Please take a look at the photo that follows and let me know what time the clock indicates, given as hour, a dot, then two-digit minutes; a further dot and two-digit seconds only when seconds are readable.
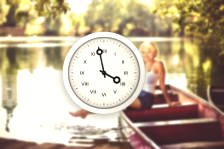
3.58
